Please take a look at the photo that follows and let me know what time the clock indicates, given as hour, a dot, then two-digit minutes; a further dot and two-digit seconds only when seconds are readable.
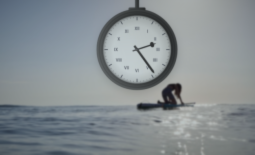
2.24
